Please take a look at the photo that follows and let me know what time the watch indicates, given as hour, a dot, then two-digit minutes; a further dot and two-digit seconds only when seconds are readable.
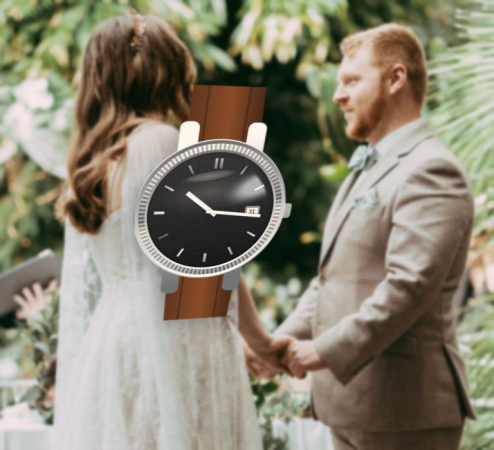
10.16
